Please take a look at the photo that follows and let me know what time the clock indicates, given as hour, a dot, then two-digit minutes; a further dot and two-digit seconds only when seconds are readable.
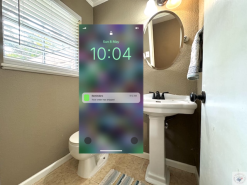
10.04
